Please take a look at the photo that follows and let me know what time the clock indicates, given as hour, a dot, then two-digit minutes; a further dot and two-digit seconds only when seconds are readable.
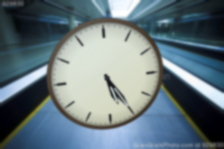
5.25
